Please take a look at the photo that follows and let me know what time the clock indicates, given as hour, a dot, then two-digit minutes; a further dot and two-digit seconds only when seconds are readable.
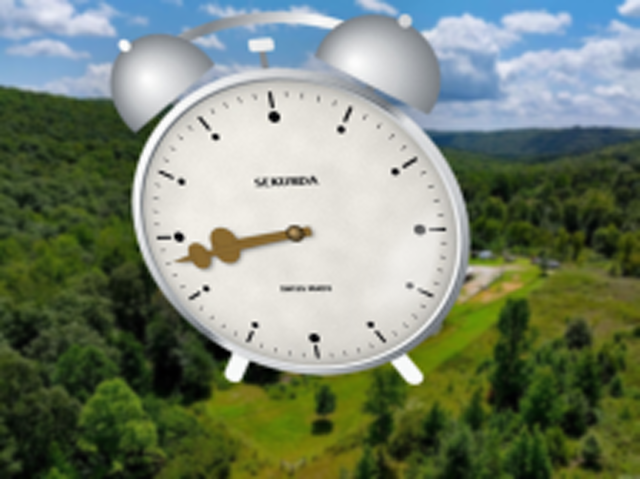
8.43
